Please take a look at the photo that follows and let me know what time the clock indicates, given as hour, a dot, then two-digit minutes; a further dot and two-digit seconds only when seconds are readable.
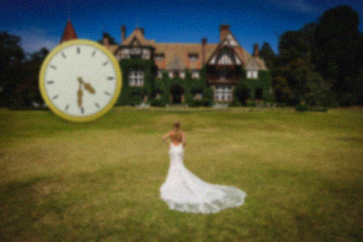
4.31
